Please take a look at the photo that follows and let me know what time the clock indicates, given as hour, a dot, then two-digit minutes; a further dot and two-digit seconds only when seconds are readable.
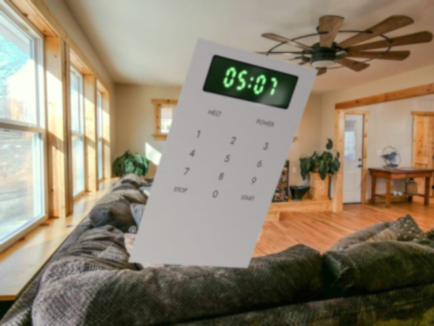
5.07
